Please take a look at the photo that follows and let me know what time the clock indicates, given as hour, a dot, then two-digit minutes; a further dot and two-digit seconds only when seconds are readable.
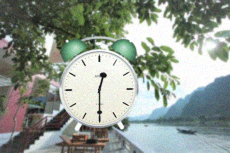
12.30
